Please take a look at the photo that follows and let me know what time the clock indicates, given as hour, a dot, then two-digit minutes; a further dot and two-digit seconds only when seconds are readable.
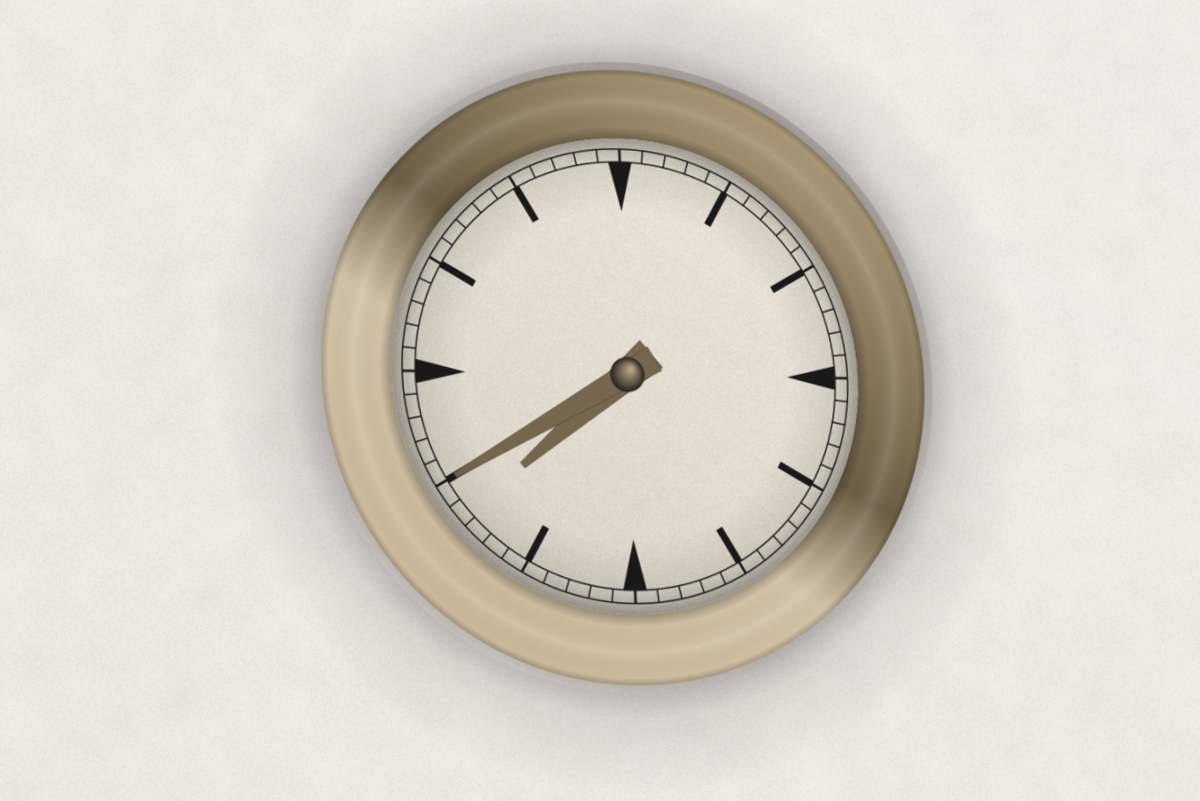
7.40
